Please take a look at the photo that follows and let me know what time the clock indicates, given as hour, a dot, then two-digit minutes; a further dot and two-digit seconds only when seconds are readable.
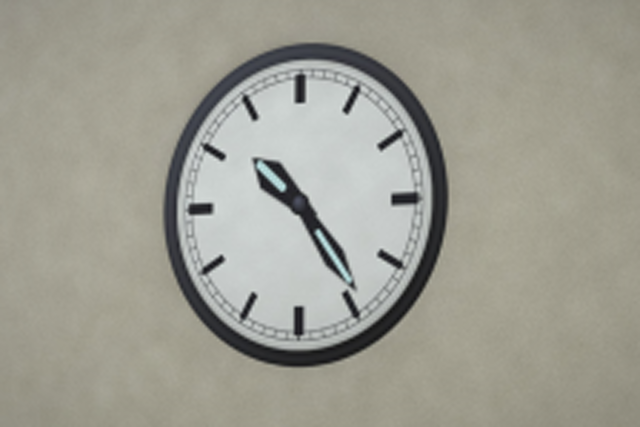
10.24
